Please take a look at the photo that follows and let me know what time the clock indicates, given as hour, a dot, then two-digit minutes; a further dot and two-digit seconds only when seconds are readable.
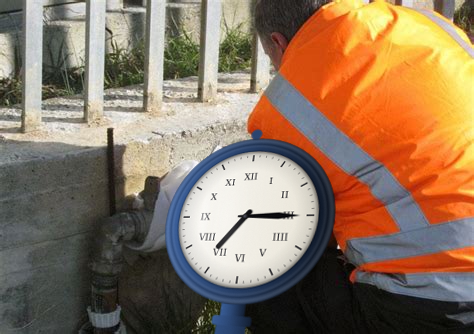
7.15
